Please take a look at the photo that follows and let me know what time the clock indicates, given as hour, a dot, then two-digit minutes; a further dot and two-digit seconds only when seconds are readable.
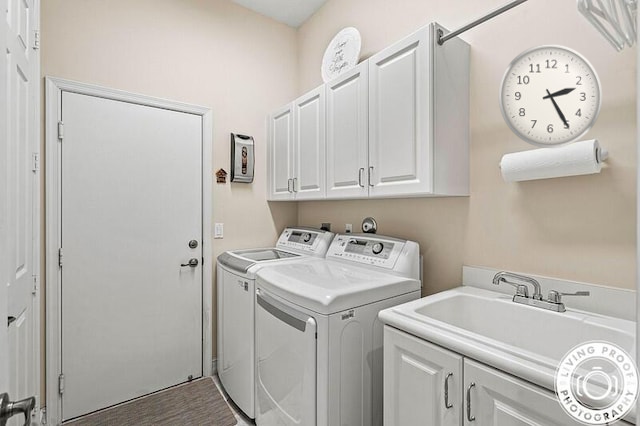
2.25
